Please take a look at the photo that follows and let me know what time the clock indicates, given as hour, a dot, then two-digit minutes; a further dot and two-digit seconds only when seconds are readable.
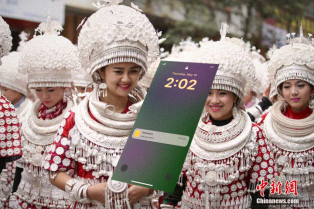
2.02
